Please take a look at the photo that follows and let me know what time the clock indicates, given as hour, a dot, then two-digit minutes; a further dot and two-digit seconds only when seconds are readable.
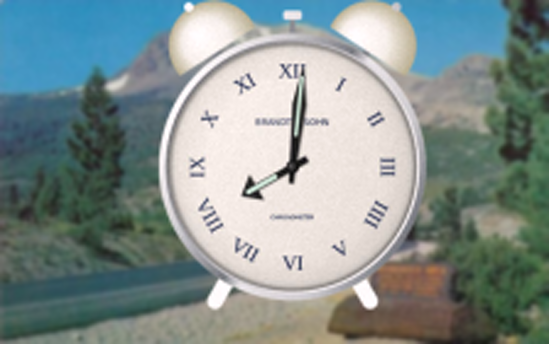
8.01
